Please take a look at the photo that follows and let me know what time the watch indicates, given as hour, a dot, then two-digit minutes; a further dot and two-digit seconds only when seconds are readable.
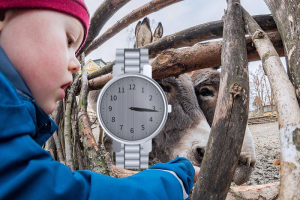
3.16
